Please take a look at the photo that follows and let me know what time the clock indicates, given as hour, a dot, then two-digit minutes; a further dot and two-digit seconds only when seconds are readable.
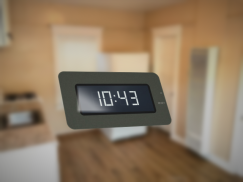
10.43
